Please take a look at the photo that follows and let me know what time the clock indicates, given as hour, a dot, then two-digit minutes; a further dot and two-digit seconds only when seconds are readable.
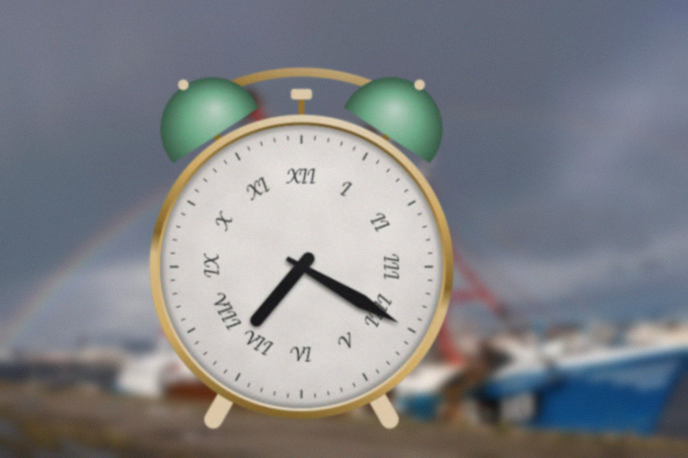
7.20
